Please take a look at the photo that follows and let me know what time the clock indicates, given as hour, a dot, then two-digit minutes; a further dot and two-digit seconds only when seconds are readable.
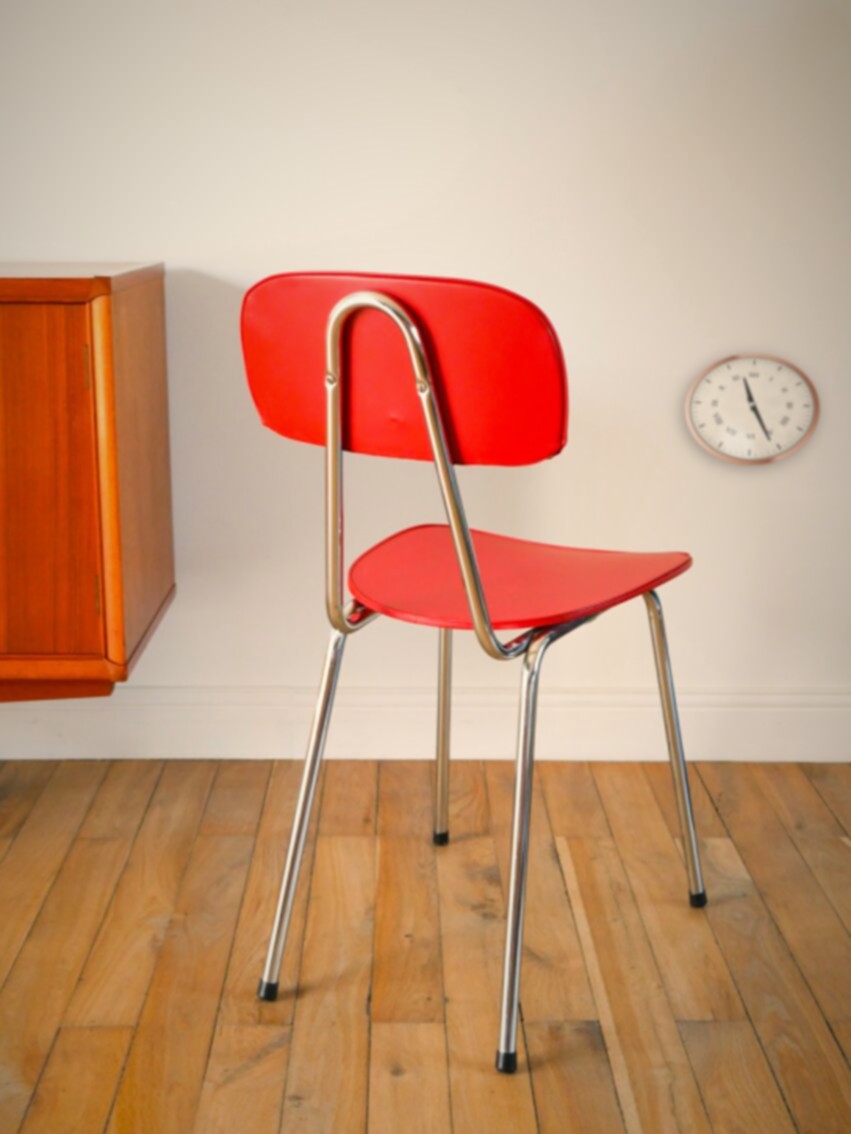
11.26
